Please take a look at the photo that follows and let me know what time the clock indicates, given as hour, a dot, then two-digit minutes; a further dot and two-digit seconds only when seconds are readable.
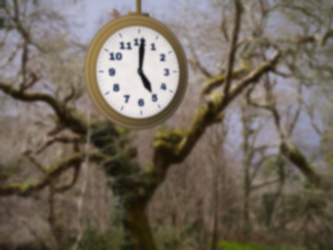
5.01
